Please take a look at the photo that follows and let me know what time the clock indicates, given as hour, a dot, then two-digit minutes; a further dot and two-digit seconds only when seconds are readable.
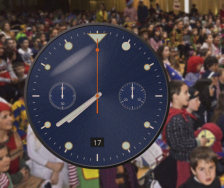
7.39
